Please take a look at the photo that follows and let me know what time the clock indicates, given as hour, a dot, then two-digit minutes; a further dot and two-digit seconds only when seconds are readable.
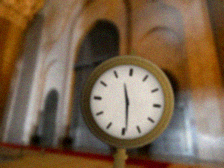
11.29
